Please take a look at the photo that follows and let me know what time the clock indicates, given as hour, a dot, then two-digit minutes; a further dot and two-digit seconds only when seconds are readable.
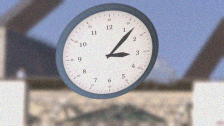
3.07
